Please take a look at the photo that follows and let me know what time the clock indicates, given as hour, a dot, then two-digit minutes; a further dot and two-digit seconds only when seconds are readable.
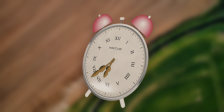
6.38
